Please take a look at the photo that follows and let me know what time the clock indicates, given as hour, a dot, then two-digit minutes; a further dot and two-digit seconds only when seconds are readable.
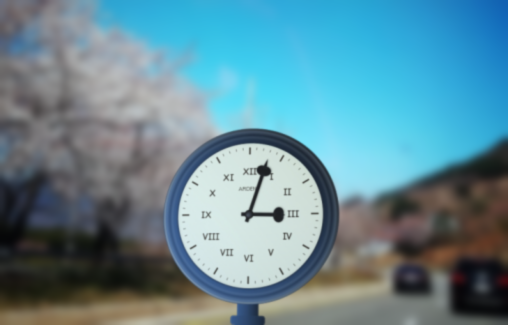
3.03
